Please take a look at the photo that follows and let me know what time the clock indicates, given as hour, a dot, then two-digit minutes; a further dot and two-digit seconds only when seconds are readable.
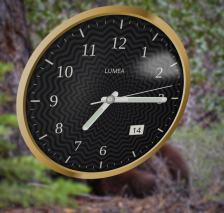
7.15.13
